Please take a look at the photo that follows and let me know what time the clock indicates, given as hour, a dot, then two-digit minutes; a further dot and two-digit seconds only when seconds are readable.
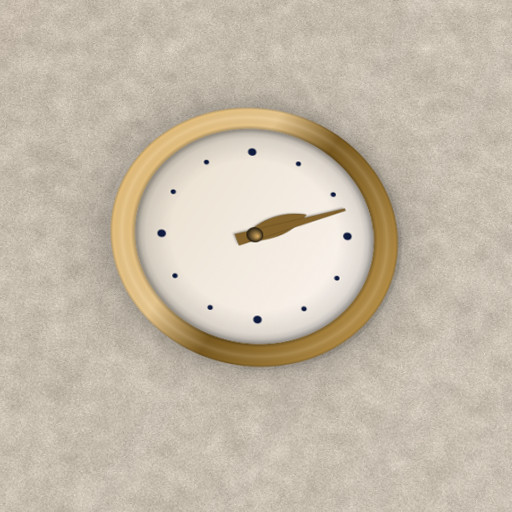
2.12
